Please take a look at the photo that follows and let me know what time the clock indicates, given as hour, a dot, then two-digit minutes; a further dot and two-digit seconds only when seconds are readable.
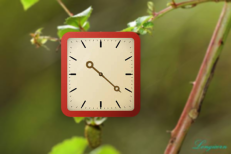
10.22
